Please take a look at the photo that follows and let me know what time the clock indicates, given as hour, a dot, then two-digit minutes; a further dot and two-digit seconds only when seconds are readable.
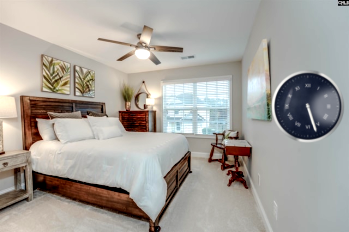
5.27
